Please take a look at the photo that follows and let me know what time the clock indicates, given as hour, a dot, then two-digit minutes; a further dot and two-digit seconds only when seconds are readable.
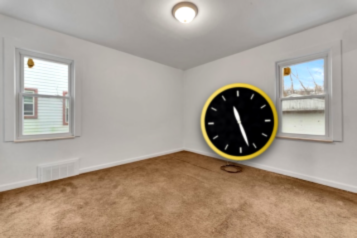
11.27
